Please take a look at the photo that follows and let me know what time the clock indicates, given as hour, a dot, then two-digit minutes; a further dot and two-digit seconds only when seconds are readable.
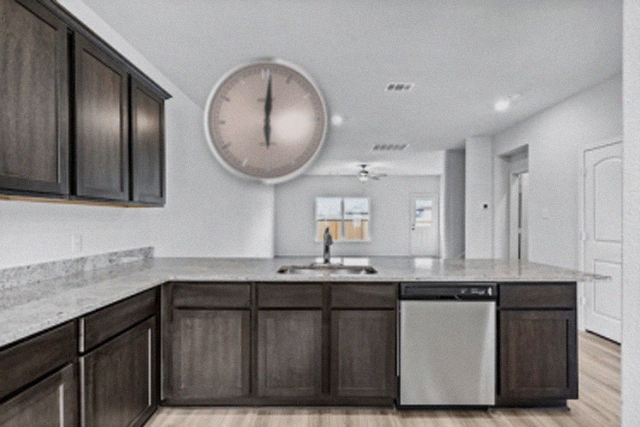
6.01
